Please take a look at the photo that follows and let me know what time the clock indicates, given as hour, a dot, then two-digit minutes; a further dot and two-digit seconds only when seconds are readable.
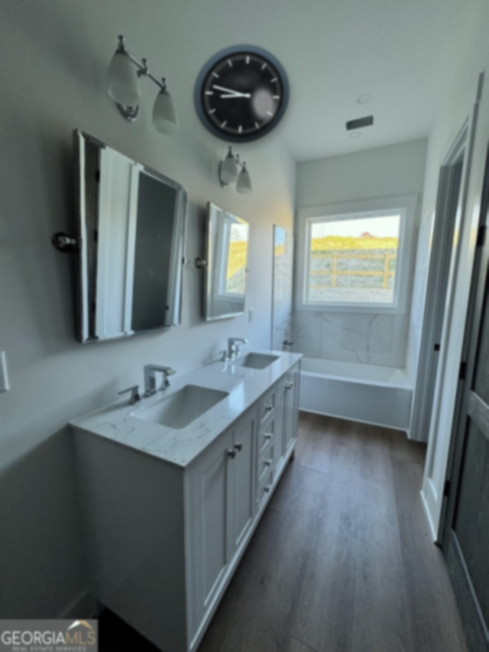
8.47
